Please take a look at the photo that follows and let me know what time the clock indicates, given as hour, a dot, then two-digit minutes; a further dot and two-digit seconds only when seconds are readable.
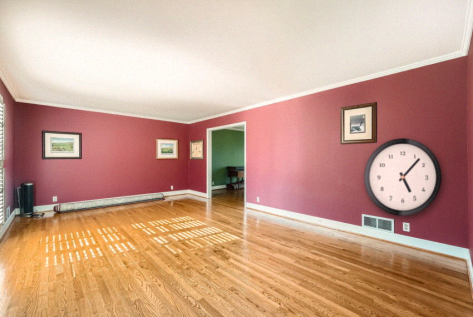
5.07
